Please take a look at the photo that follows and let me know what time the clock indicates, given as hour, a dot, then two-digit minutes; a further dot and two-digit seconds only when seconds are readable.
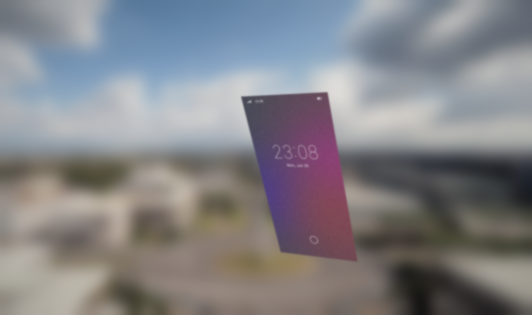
23.08
